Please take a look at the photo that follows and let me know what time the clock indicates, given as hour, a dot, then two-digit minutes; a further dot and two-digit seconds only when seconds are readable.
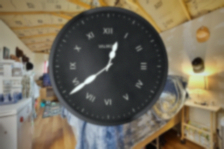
12.39
